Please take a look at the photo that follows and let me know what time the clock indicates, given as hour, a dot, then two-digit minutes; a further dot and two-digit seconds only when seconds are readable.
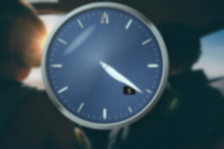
4.21
